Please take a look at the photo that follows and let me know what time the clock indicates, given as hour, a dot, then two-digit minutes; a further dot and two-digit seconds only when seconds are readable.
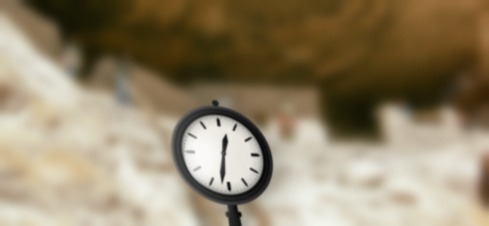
12.32
